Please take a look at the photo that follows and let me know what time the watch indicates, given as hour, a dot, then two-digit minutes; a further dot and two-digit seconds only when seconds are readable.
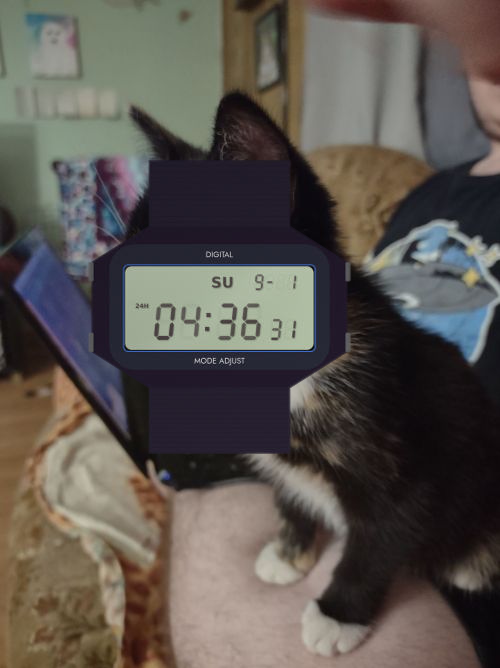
4.36.31
